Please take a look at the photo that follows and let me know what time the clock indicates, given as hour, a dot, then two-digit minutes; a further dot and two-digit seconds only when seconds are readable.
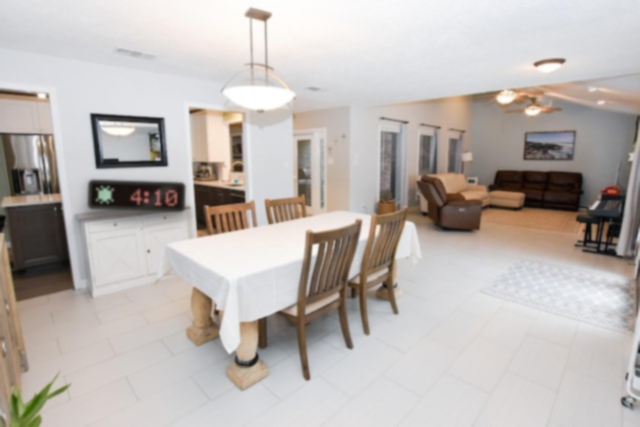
4.10
